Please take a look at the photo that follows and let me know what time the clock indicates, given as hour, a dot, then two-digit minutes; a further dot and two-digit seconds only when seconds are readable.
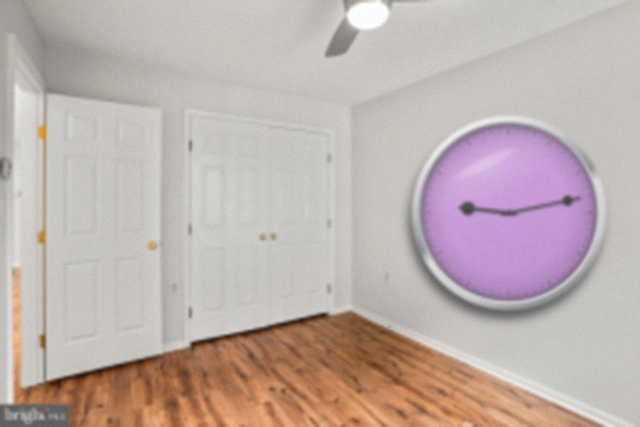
9.13
